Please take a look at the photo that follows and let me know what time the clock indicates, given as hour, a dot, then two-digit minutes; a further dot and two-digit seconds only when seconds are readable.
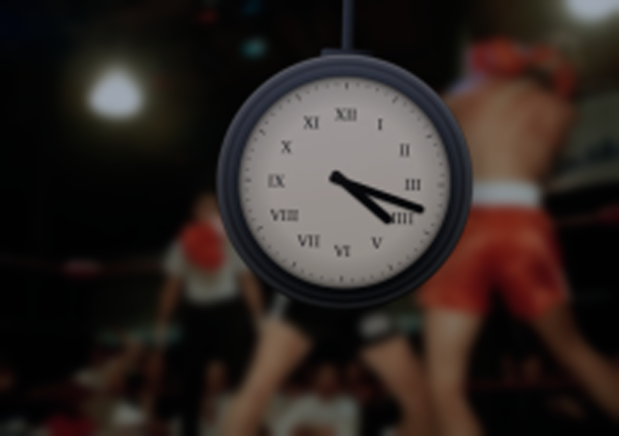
4.18
